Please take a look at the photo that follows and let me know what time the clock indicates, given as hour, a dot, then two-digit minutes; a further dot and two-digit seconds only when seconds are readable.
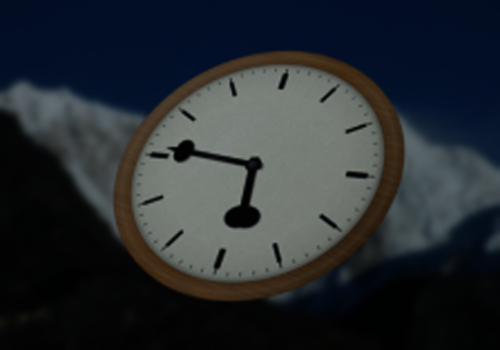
5.46
